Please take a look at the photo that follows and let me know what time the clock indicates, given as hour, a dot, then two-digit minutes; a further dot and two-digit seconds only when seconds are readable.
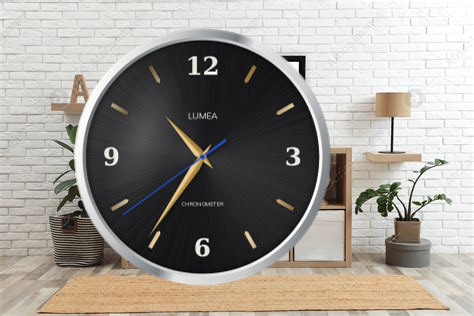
10.35.39
